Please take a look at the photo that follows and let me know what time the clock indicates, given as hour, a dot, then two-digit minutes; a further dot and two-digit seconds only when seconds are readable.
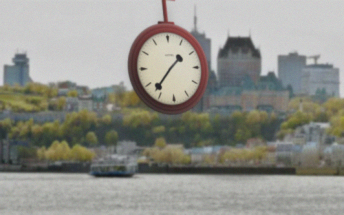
1.37
